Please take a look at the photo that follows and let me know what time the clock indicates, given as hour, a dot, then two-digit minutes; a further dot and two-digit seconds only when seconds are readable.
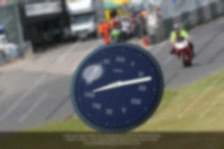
8.12
